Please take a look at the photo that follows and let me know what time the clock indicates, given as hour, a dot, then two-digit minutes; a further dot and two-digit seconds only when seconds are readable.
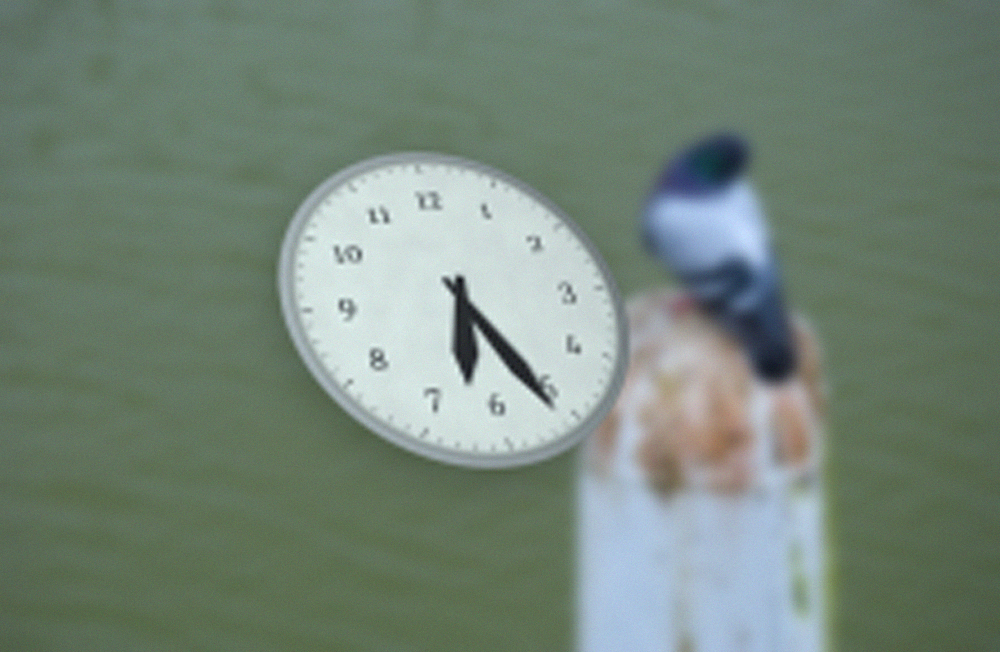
6.26
